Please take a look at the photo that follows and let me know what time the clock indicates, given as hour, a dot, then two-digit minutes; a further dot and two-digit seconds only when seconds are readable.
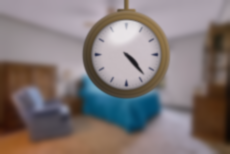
4.23
